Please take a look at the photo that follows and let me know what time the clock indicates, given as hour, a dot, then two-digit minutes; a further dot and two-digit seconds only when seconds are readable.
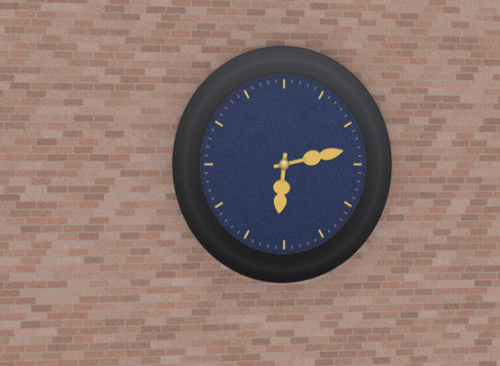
6.13
